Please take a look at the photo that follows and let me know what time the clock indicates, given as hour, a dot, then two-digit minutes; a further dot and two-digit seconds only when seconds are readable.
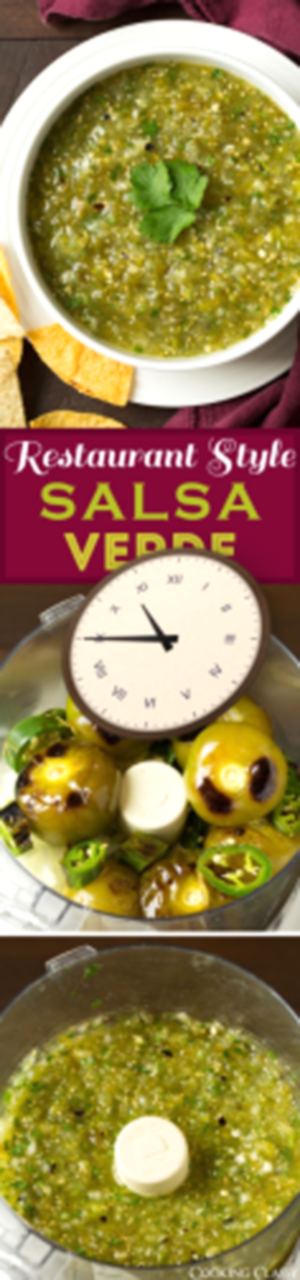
10.45
